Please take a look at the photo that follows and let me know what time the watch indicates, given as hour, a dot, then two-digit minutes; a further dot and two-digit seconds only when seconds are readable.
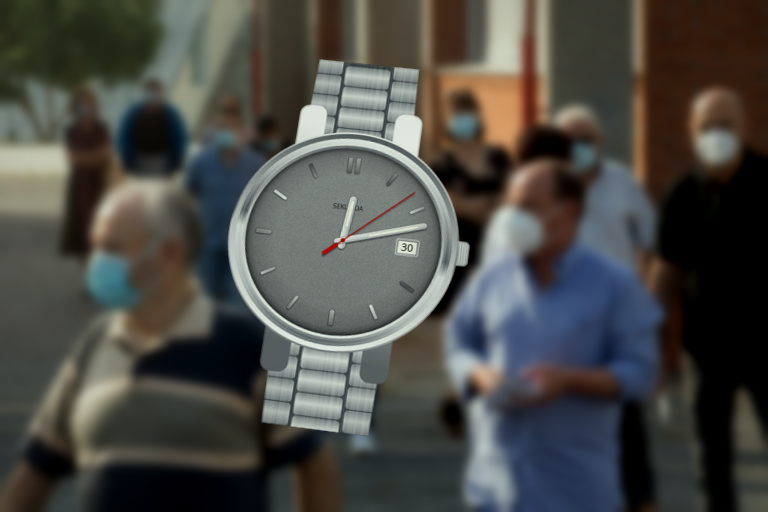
12.12.08
